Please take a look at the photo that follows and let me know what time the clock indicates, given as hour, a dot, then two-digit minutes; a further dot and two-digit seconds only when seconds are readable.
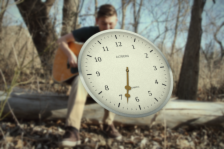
6.33
